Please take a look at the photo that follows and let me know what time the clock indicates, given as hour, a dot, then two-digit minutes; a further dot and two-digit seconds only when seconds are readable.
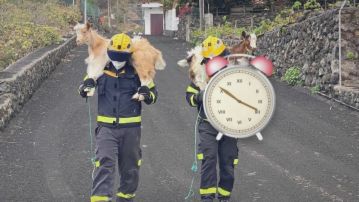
3.51
